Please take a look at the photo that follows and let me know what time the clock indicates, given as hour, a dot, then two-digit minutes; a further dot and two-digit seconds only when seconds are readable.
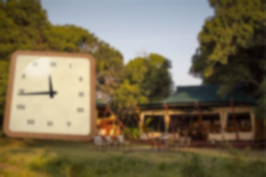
11.44
